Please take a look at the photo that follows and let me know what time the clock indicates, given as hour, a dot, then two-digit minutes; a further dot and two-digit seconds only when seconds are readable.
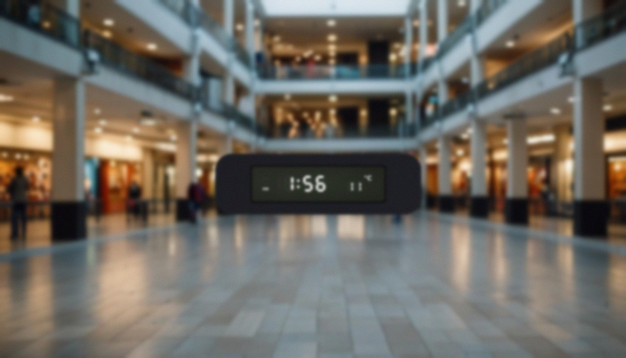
1.56
